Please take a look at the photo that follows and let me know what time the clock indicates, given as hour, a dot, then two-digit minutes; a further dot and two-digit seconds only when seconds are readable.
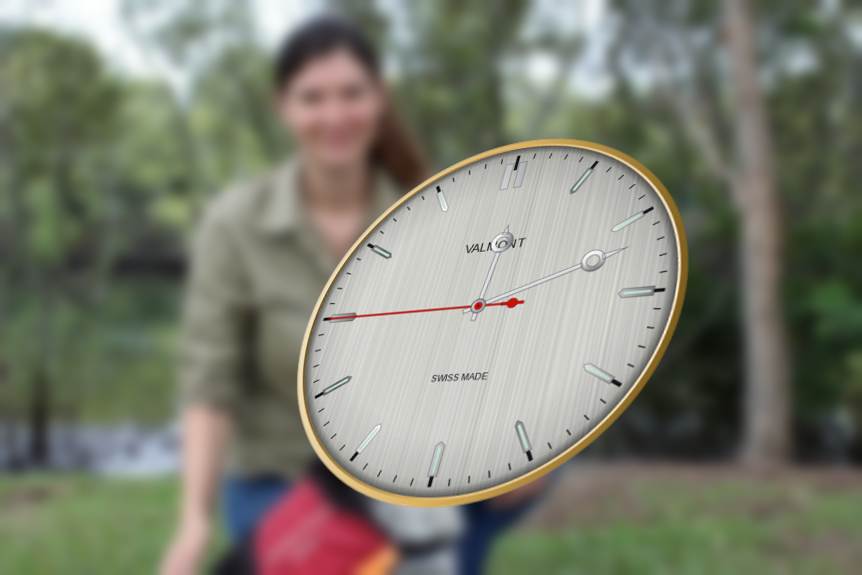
12.11.45
